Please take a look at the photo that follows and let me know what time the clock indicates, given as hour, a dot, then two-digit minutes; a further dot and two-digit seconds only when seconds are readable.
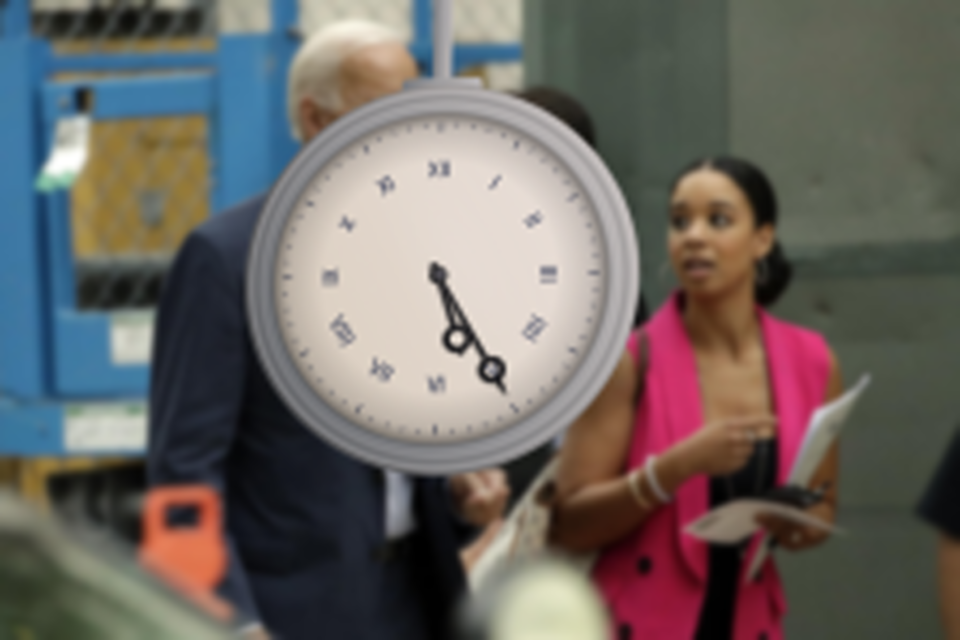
5.25
